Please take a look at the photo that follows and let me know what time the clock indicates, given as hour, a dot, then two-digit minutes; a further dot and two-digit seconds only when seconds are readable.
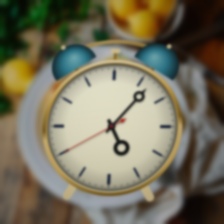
5.06.40
